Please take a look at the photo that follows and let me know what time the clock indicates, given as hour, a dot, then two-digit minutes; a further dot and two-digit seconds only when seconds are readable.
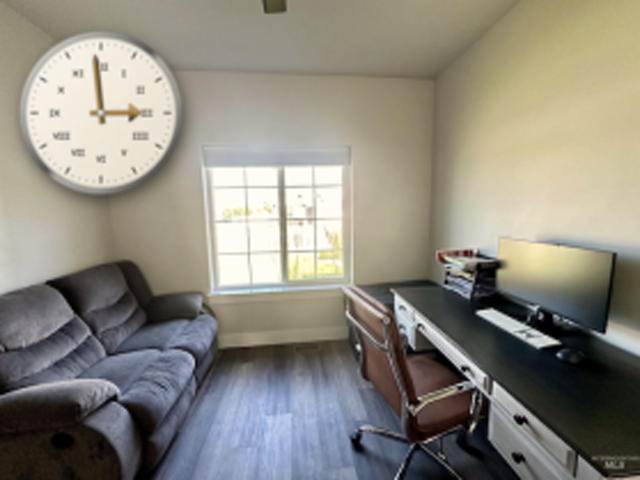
2.59
